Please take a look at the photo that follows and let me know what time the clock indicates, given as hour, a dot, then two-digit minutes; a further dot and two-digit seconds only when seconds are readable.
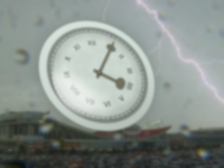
4.06
